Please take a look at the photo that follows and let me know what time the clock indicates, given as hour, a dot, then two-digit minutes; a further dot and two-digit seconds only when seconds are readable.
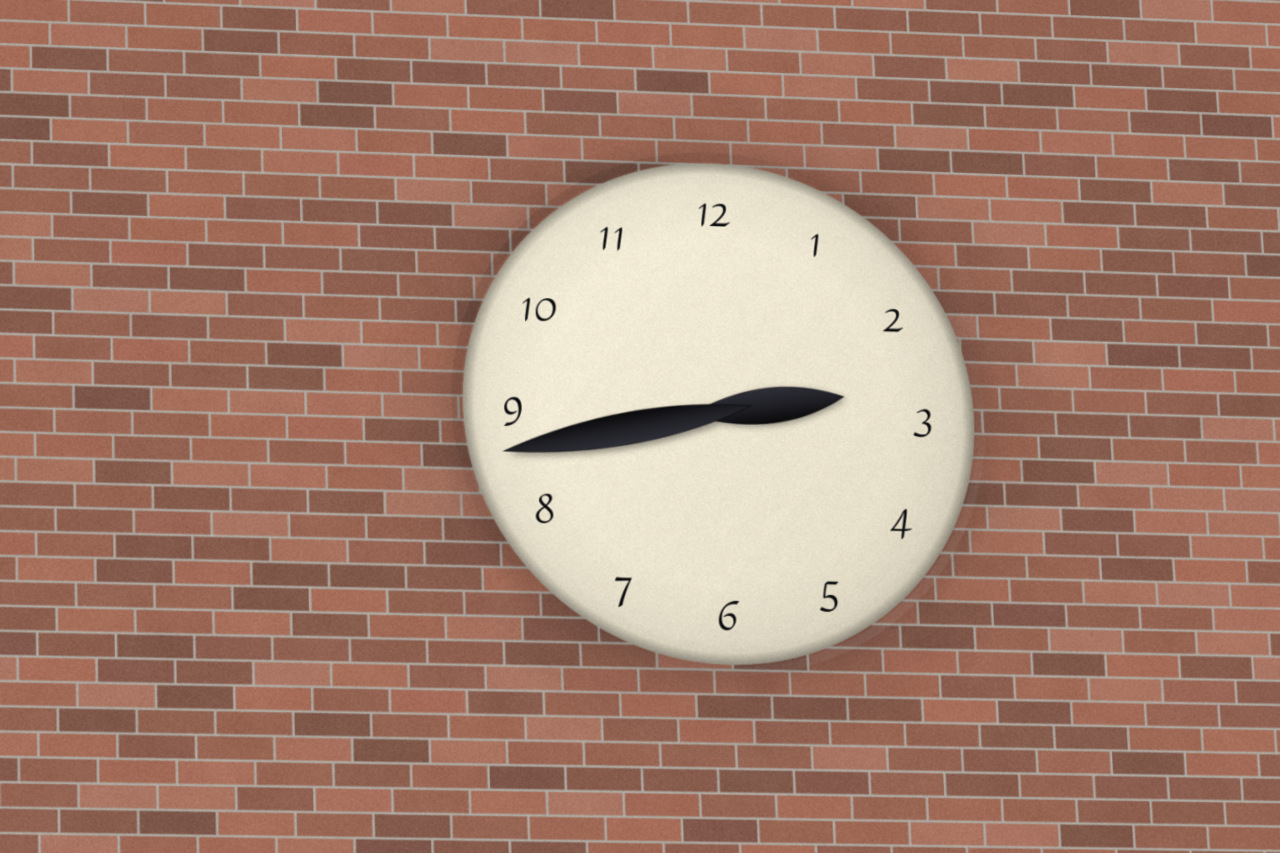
2.43
